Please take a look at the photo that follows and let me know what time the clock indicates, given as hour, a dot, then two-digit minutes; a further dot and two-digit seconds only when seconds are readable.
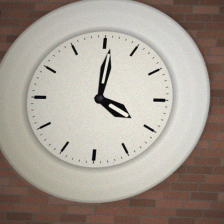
4.01
